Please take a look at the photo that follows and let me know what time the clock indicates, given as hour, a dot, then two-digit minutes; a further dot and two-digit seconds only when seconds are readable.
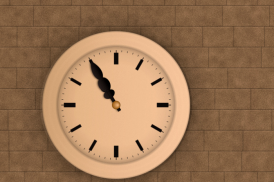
10.55
